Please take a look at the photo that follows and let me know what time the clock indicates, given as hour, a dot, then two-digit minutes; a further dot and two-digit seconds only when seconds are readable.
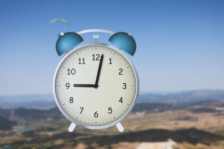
9.02
